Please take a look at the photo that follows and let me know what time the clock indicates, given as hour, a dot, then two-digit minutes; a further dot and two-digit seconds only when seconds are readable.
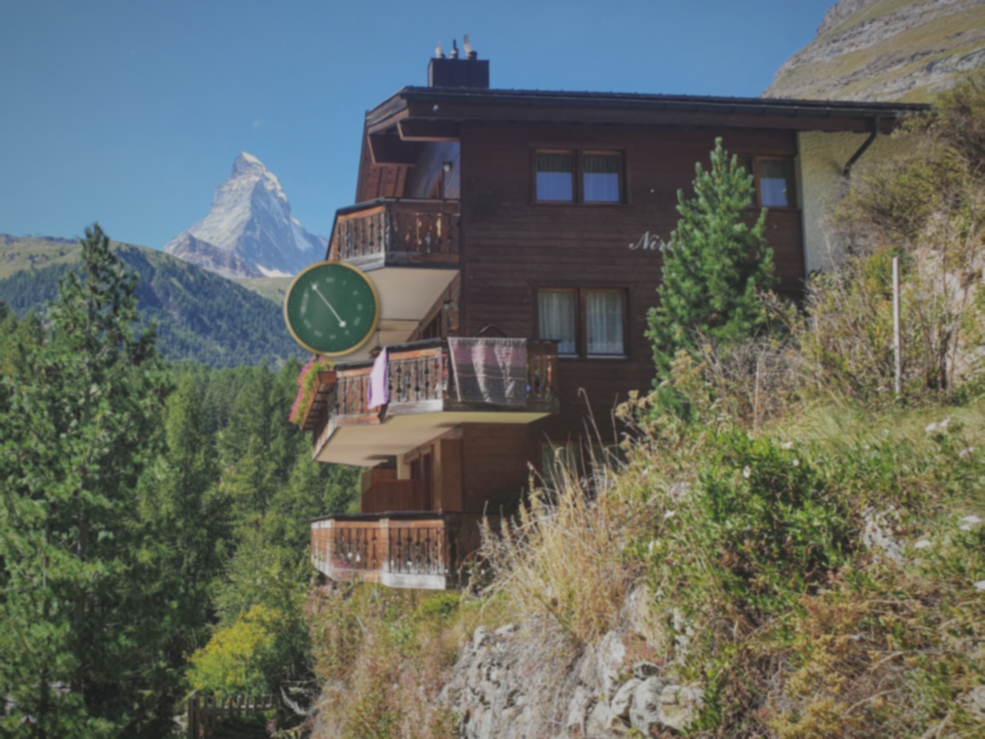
4.54
